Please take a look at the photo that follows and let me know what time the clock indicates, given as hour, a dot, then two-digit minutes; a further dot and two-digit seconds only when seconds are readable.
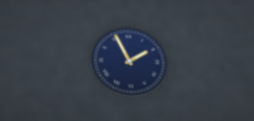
1.56
